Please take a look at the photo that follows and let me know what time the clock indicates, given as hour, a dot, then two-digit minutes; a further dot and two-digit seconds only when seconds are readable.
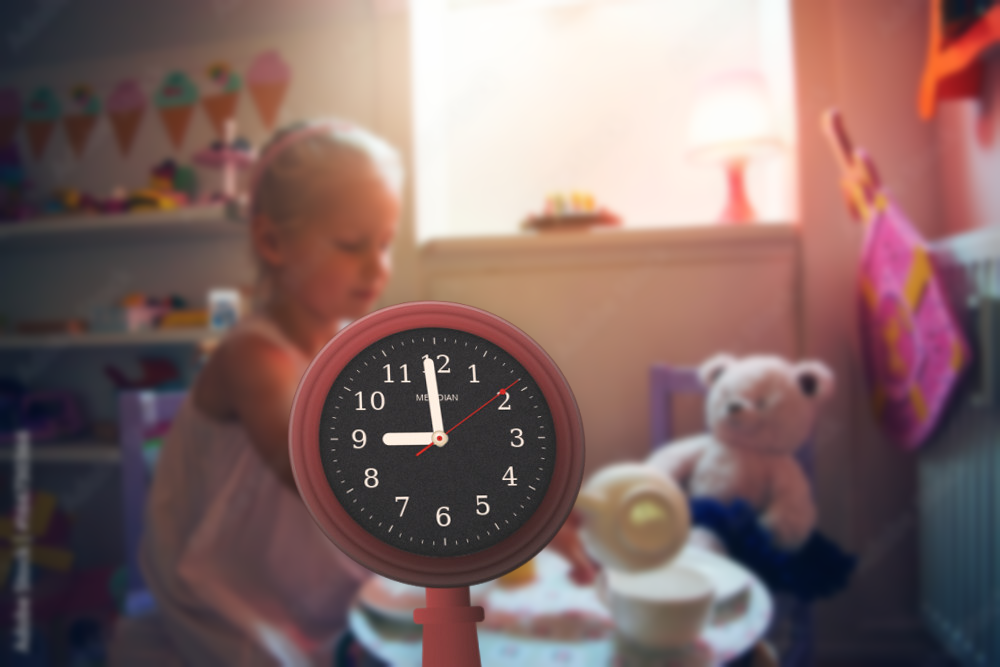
8.59.09
